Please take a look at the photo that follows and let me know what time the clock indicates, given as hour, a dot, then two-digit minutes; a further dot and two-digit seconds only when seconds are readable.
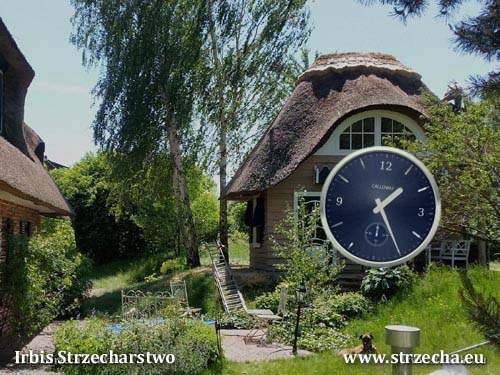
1.25
